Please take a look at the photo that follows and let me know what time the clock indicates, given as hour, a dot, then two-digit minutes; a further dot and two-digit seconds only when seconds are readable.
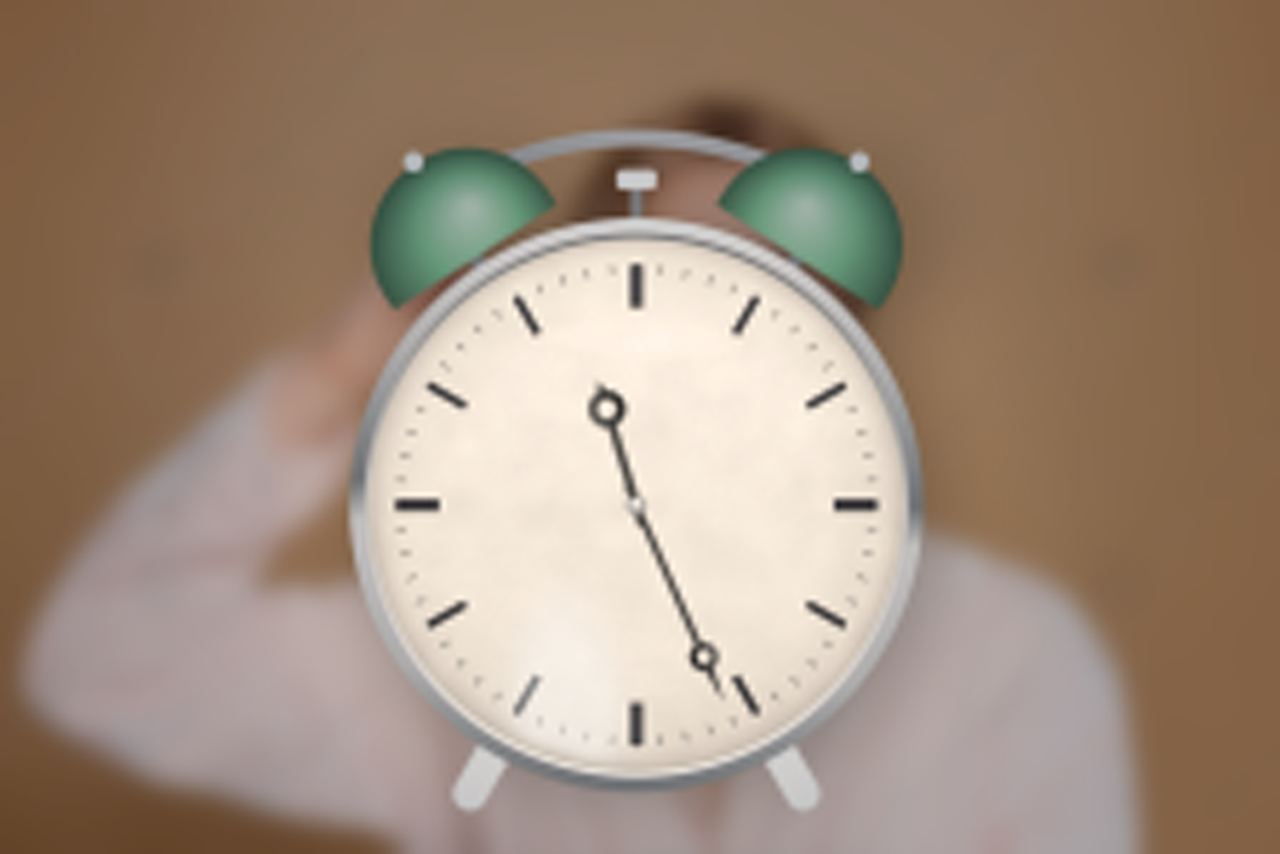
11.26
